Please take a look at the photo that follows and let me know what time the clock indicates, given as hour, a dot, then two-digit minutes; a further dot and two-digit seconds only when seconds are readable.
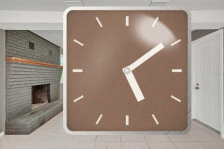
5.09
